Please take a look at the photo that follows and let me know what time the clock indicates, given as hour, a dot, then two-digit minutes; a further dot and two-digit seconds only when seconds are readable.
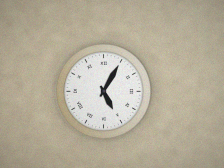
5.05
